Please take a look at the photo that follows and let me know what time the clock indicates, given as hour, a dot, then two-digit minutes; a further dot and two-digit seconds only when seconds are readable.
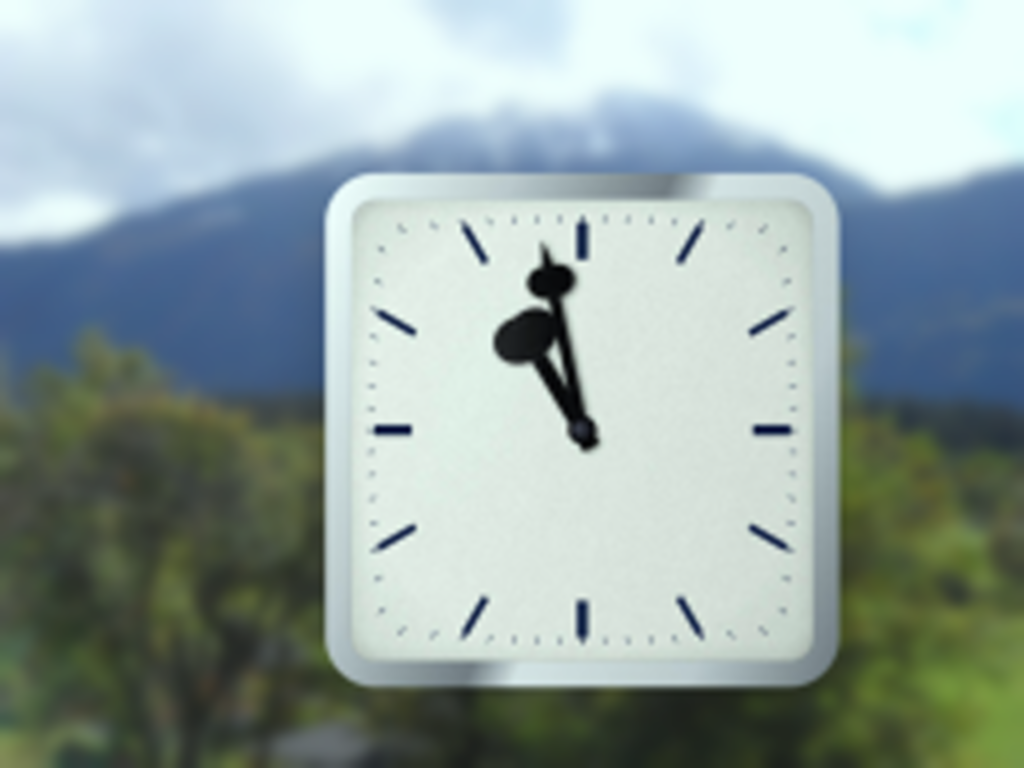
10.58
